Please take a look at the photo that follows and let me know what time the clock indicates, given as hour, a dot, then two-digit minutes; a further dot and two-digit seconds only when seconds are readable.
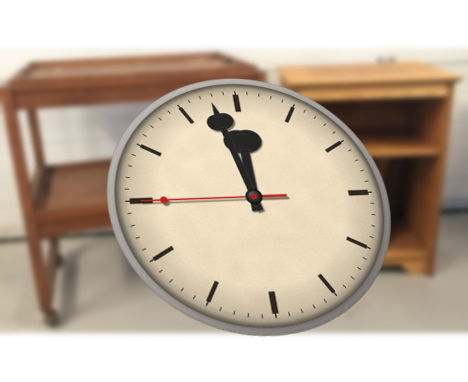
11.57.45
